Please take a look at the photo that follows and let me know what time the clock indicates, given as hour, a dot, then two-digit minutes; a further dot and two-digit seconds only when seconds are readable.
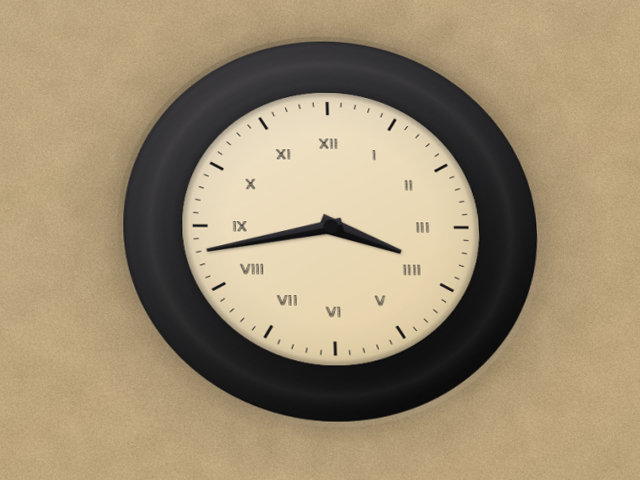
3.43
